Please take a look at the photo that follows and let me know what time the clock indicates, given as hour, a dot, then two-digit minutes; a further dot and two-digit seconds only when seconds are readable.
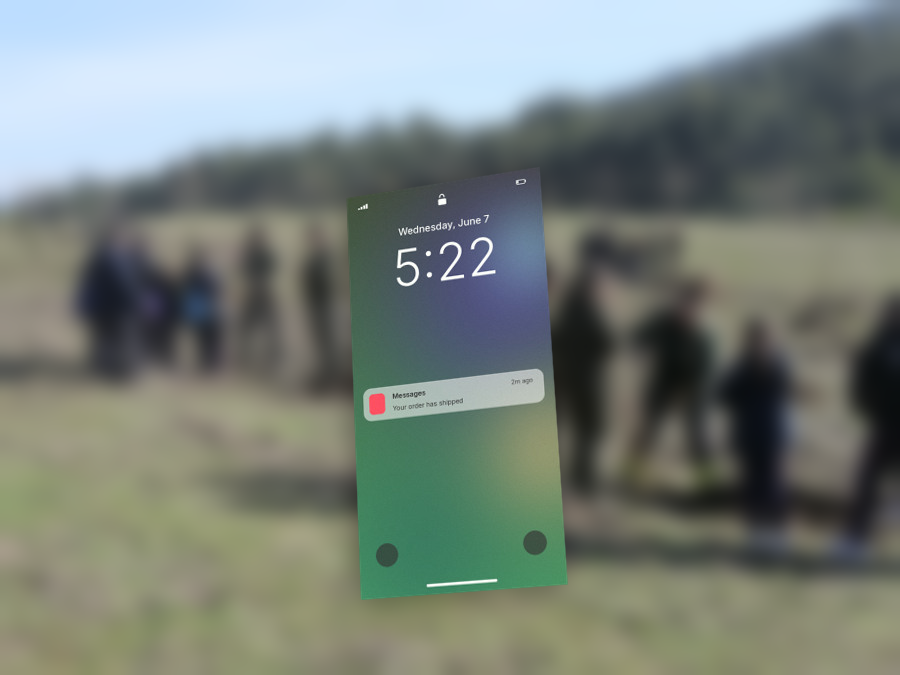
5.22
